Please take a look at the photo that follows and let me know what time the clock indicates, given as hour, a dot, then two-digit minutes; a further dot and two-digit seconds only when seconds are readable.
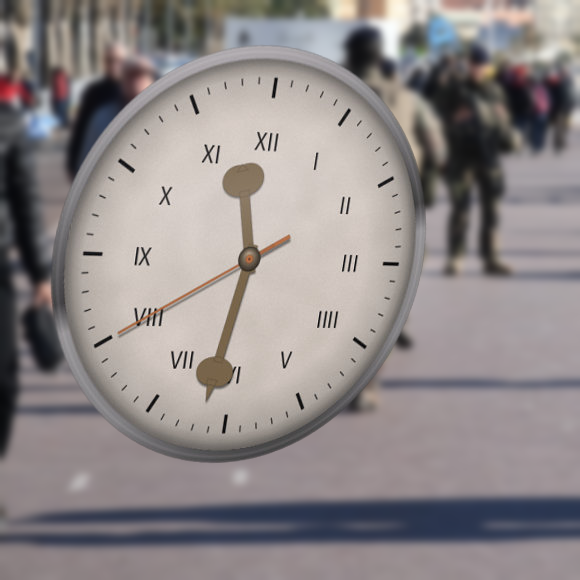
11.31.40
